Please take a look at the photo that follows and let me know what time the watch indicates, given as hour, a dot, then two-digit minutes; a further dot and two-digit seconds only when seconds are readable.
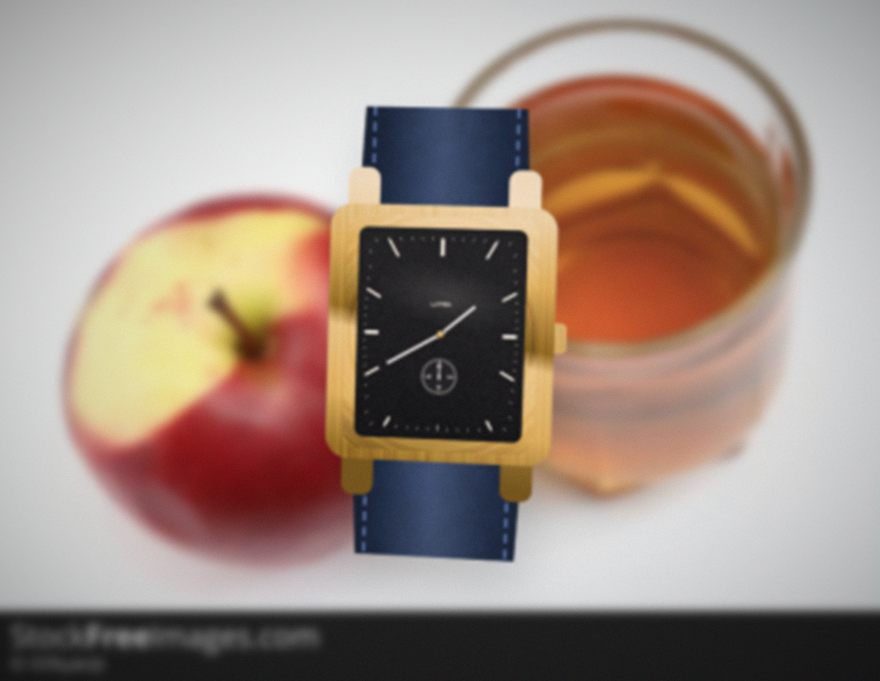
1.40
